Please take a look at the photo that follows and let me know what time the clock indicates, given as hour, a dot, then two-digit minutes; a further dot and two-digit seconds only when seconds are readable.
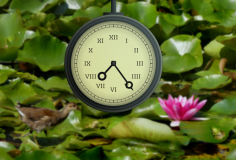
7.24
